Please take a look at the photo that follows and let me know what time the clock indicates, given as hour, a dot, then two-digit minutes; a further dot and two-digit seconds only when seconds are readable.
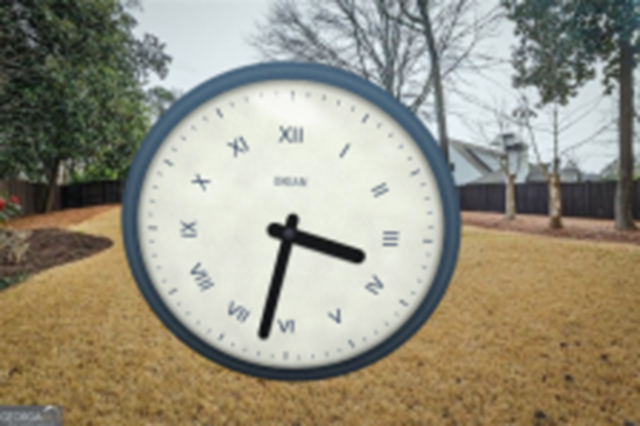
3.32
